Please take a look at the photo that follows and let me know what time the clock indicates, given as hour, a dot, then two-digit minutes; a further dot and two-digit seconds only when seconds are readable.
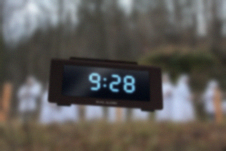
9.28
